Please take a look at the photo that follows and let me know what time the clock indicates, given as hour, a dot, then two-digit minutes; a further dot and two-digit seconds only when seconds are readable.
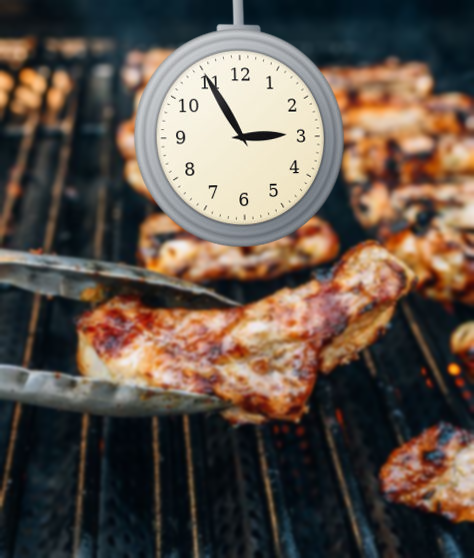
2.55
